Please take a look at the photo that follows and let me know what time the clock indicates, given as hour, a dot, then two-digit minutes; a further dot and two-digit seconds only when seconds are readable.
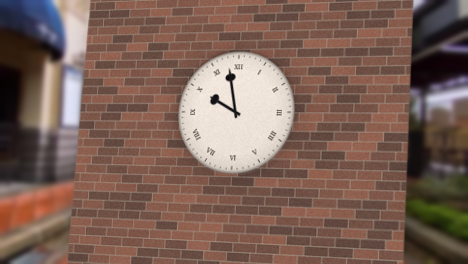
9.58
